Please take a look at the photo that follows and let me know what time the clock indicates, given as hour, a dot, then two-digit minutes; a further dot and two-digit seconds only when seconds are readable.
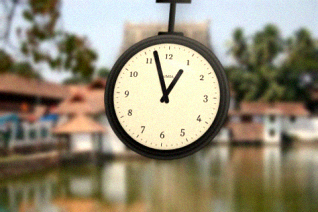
12.57
